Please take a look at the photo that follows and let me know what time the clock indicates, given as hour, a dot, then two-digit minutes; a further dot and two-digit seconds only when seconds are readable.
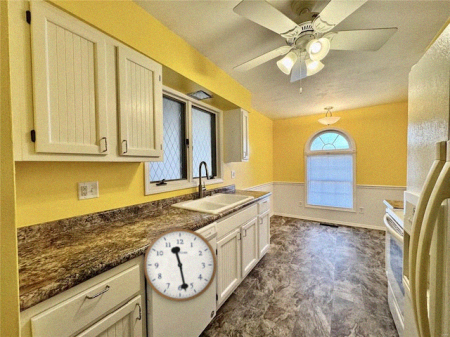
11.28
